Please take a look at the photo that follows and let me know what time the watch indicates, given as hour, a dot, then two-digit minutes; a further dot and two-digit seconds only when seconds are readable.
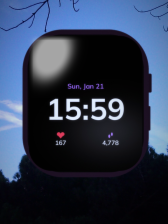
15.59
